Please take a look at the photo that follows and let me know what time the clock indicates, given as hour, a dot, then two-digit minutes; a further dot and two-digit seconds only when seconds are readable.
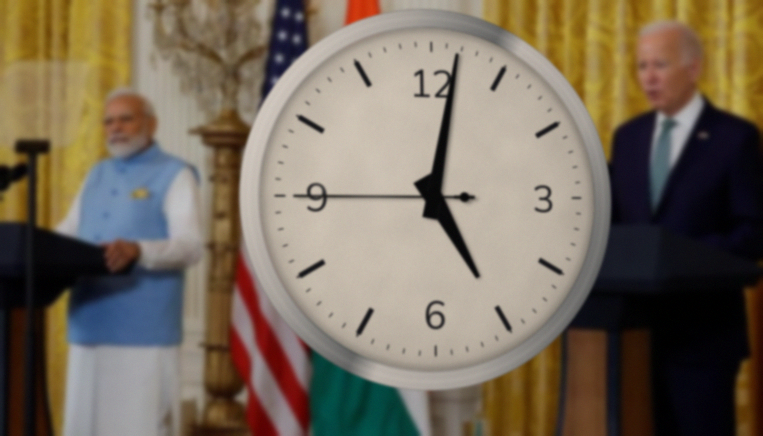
5.01.45
